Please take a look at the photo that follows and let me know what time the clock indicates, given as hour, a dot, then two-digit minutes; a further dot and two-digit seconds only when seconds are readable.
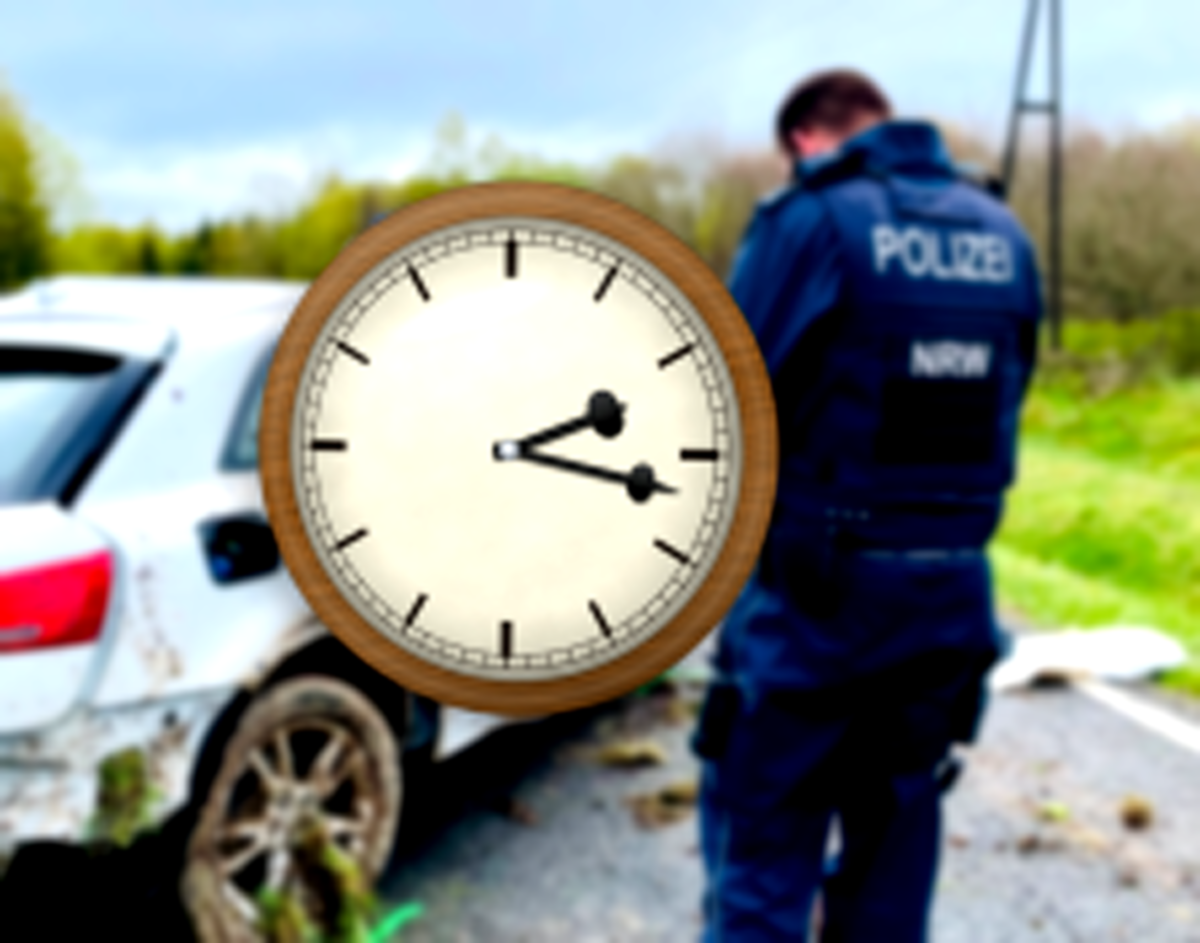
2.17
